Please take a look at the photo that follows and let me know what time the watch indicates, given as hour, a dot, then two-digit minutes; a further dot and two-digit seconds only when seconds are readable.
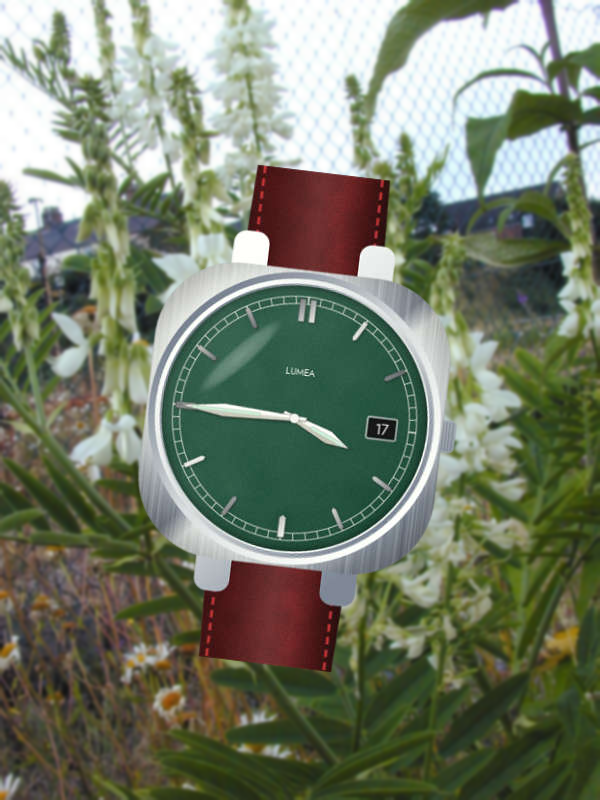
3.45
